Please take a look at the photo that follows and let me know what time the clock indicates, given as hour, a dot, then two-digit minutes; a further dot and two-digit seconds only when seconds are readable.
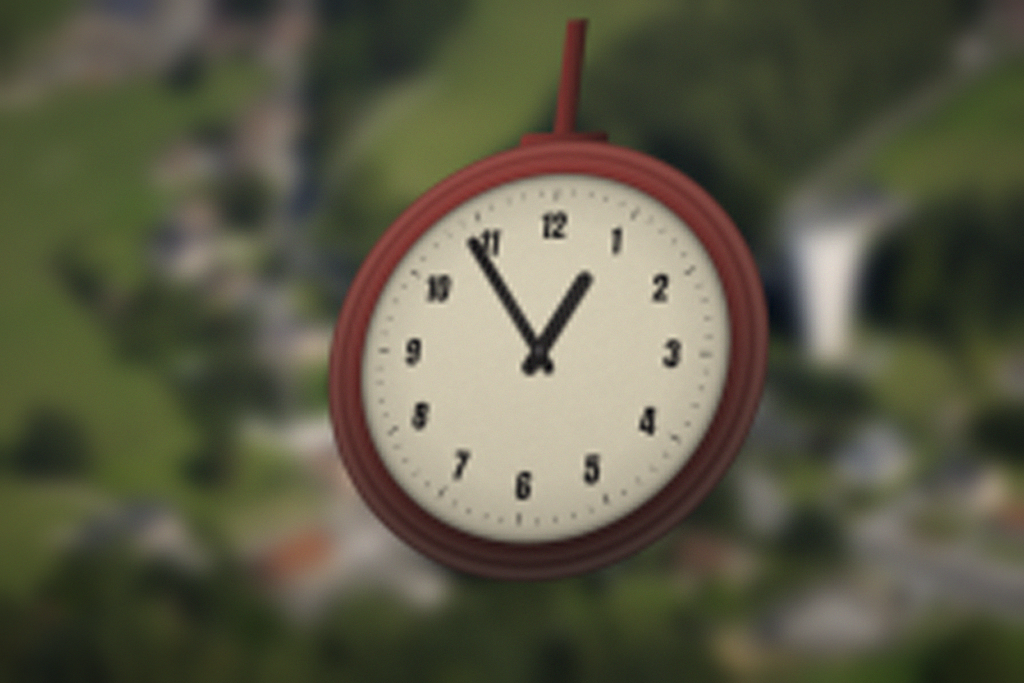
12.54
